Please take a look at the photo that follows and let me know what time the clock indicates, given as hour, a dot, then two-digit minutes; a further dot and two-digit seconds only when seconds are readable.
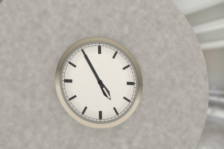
4.55
